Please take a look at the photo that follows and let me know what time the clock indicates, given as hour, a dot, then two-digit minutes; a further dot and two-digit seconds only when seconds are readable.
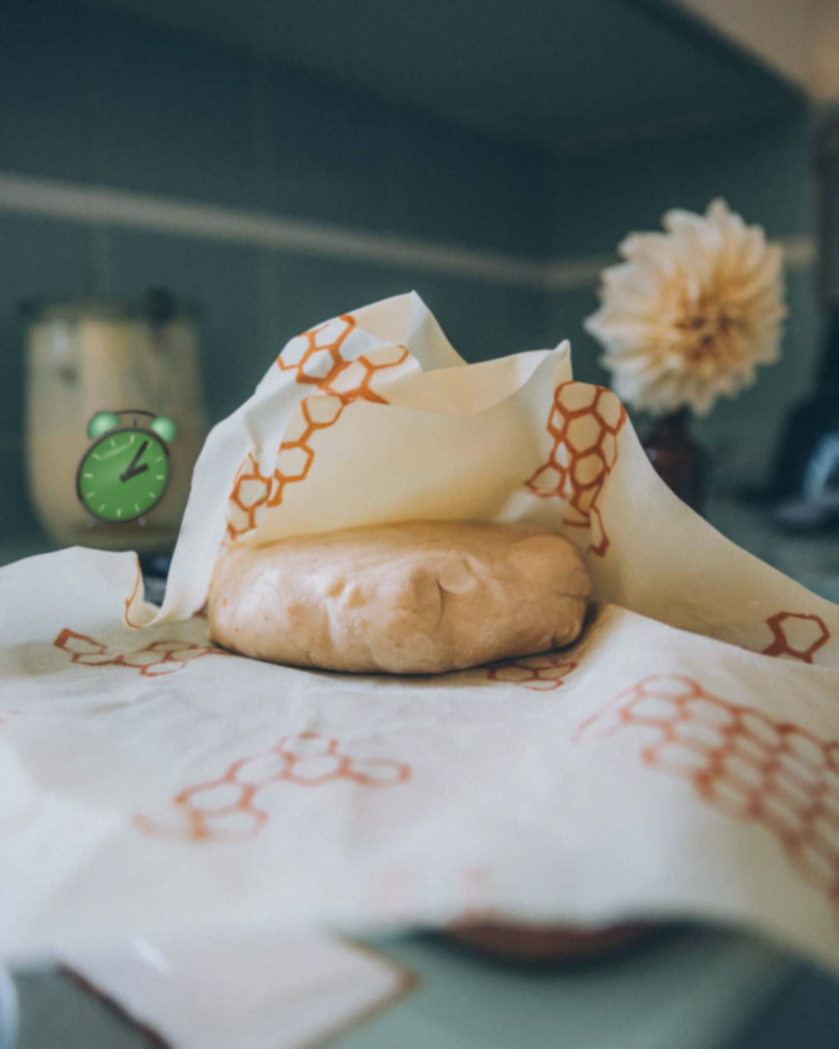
2.04
